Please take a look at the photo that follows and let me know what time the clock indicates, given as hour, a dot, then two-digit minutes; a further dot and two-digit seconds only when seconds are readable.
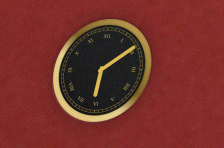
6.09
